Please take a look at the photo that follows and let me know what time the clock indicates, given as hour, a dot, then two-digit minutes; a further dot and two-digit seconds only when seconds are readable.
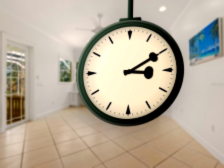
3.10
